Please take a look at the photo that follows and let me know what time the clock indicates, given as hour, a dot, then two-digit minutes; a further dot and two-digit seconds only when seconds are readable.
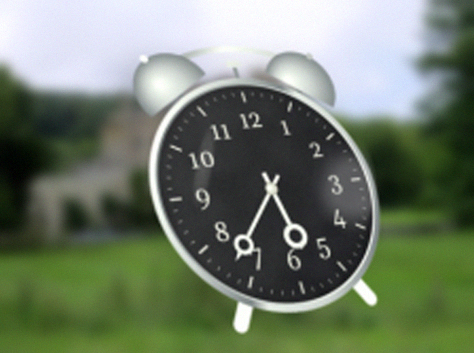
5.37
